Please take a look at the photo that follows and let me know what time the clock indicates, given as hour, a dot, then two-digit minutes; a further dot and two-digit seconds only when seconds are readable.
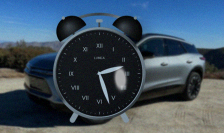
2.27
